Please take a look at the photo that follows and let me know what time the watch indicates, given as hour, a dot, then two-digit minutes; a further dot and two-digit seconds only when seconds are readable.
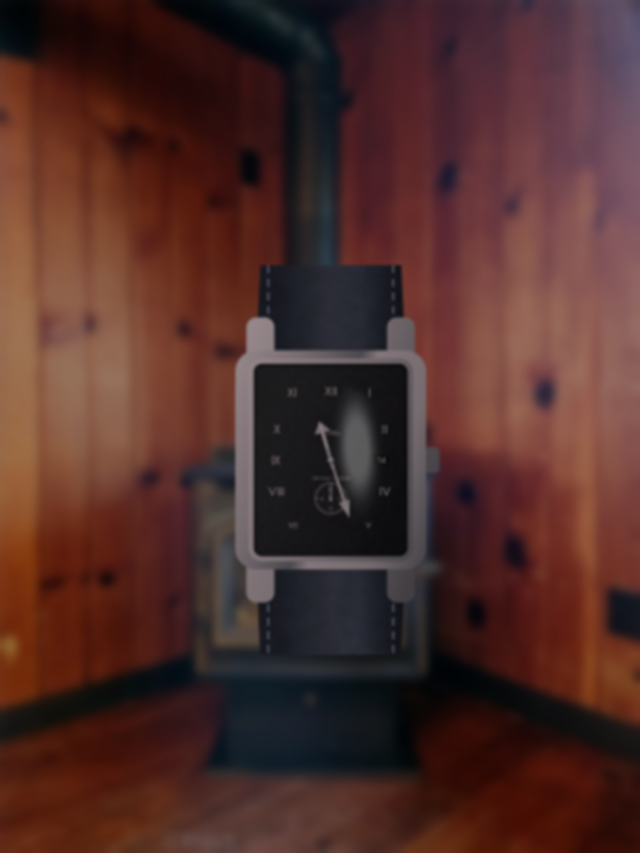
11.27
